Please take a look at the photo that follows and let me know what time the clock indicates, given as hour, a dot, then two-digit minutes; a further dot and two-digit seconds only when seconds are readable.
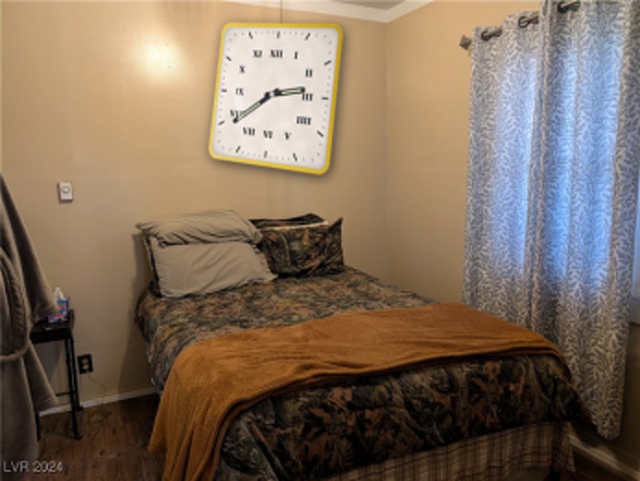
2.39
